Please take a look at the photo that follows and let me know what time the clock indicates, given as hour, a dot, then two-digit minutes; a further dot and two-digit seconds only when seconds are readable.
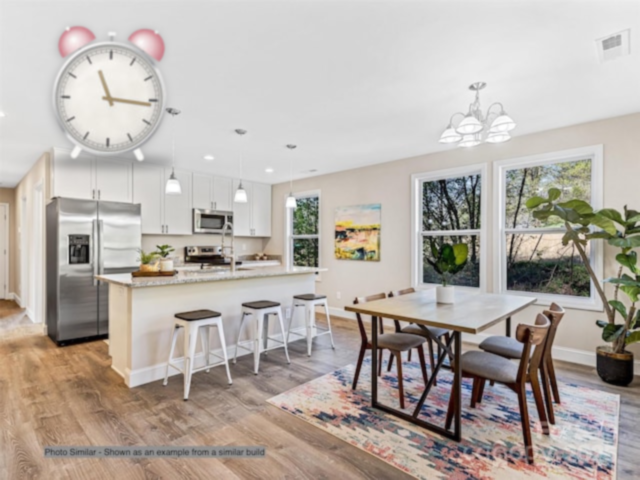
11.16
